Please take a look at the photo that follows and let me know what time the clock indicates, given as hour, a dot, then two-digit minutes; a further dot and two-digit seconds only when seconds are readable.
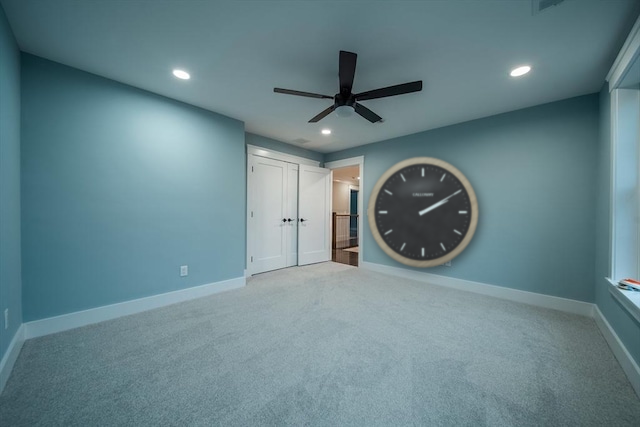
2.10
